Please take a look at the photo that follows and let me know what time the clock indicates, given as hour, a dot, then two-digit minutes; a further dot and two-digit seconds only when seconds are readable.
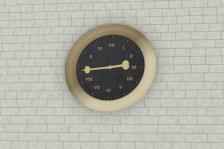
2.44
